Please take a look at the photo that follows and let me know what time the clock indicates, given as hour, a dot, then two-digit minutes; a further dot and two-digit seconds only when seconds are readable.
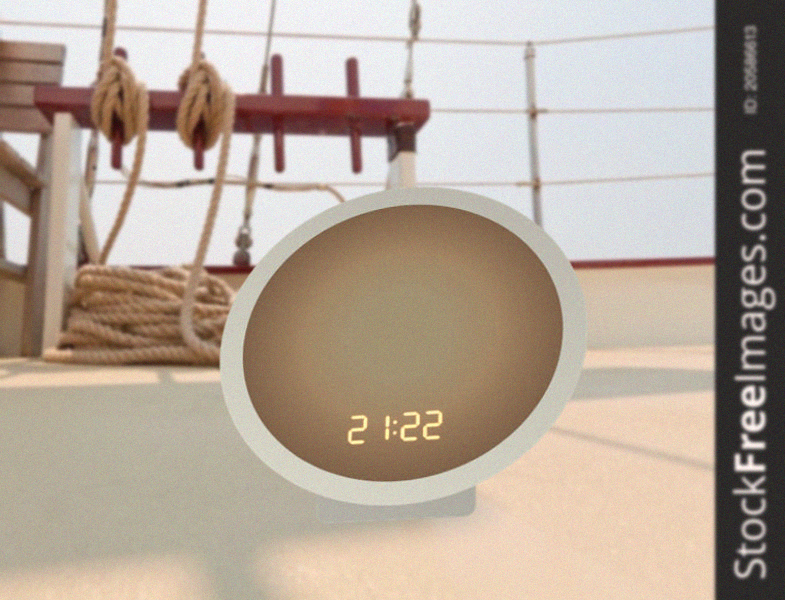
21.22
